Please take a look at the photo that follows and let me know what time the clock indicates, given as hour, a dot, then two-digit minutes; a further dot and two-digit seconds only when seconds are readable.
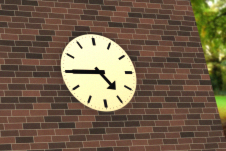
4.45
